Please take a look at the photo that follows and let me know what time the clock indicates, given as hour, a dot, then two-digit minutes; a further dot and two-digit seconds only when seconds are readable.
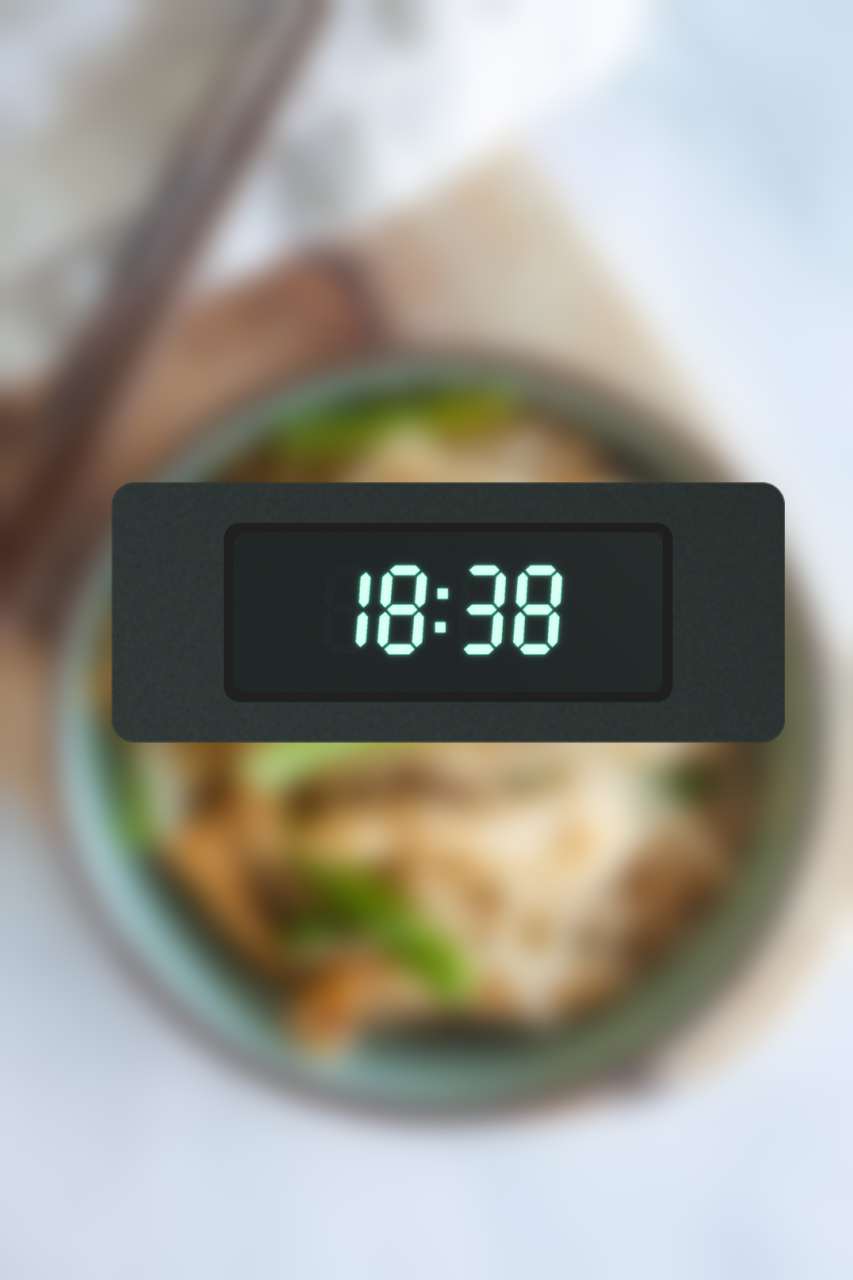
18.38
